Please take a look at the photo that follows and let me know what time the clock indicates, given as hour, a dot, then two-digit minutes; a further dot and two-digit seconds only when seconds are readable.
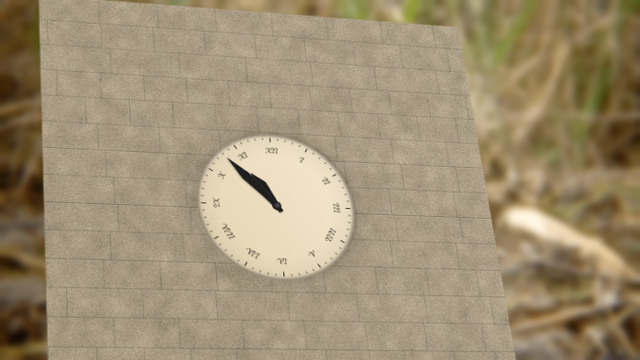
10.53
